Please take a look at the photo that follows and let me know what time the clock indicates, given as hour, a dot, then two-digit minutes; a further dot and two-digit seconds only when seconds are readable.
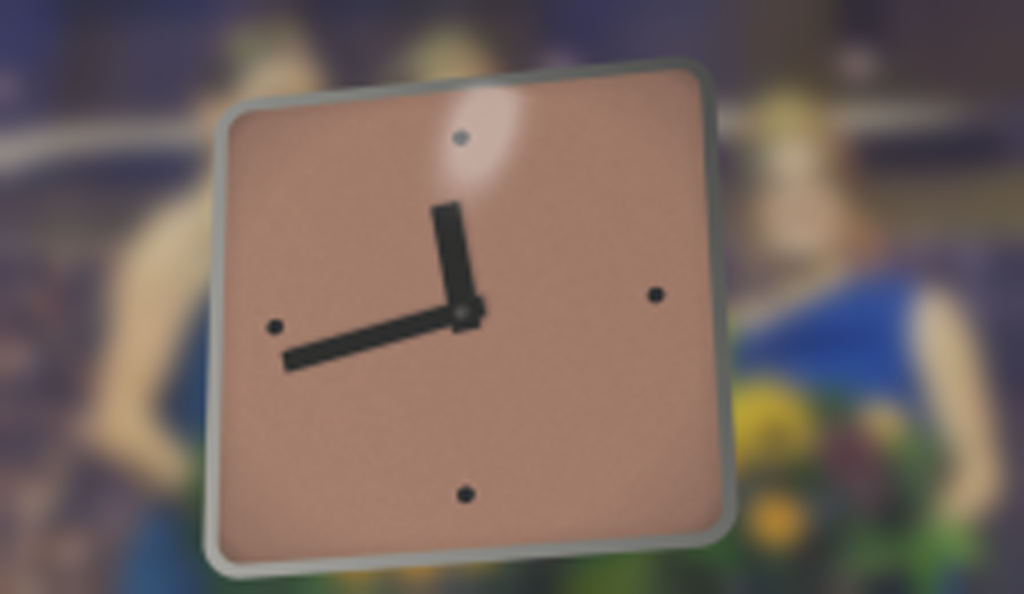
11.43
